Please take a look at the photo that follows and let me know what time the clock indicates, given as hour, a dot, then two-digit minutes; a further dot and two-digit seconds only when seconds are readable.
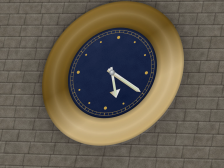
5.20
